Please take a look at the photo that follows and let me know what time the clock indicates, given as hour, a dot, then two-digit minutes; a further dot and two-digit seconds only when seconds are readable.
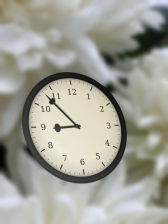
8.53
